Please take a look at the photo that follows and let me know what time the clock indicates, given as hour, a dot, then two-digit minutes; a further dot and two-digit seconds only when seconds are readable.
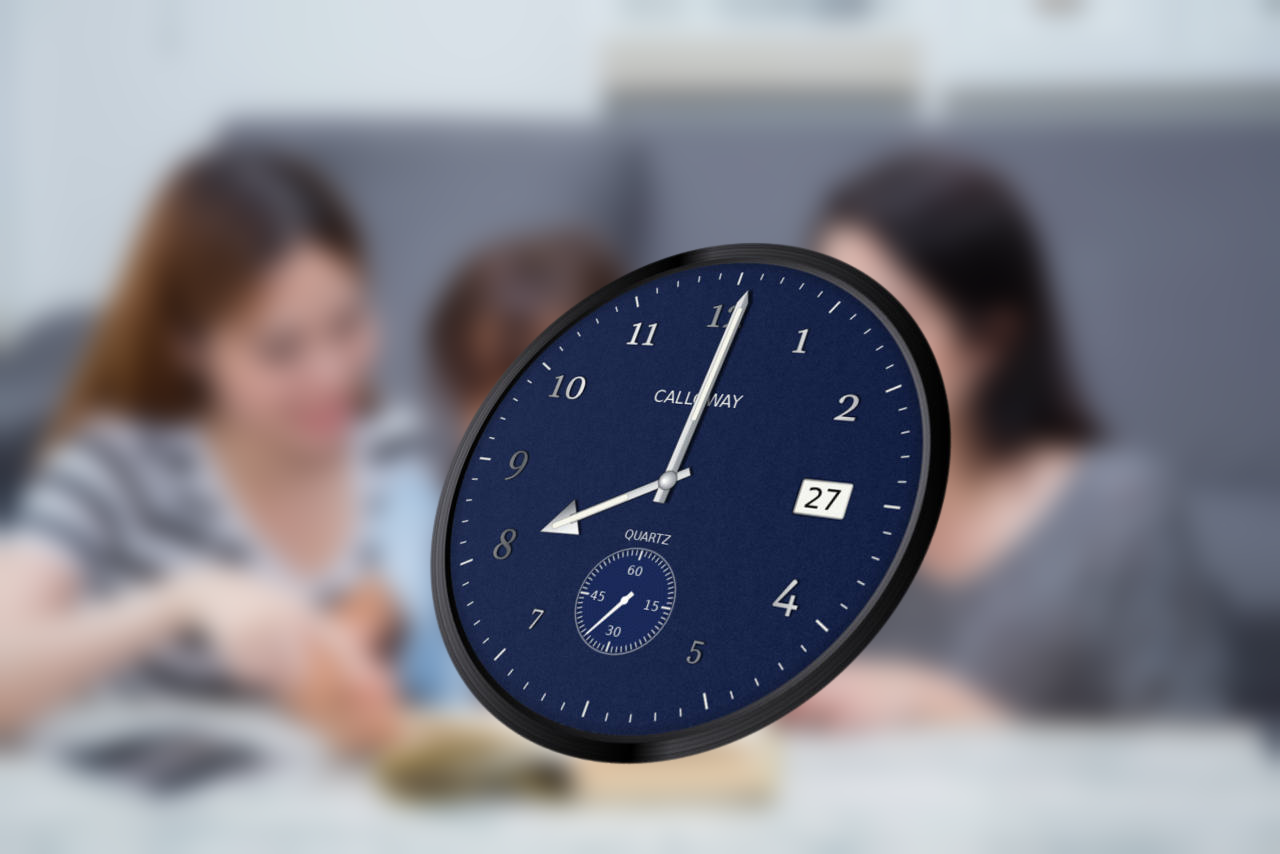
8.00.36
